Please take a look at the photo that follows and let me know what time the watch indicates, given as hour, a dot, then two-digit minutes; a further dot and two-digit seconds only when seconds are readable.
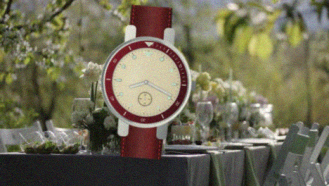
8.19
